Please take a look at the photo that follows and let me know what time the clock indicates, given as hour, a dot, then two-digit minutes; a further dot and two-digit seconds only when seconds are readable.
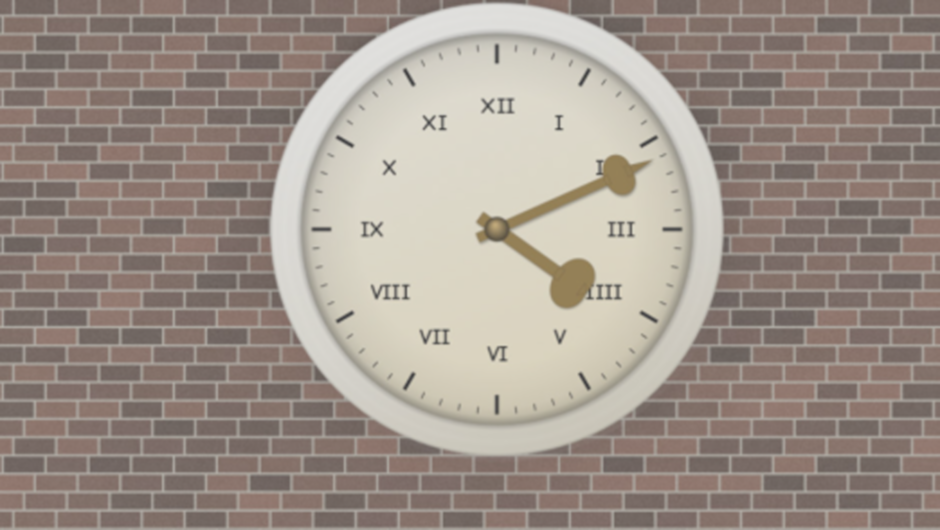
4.11
